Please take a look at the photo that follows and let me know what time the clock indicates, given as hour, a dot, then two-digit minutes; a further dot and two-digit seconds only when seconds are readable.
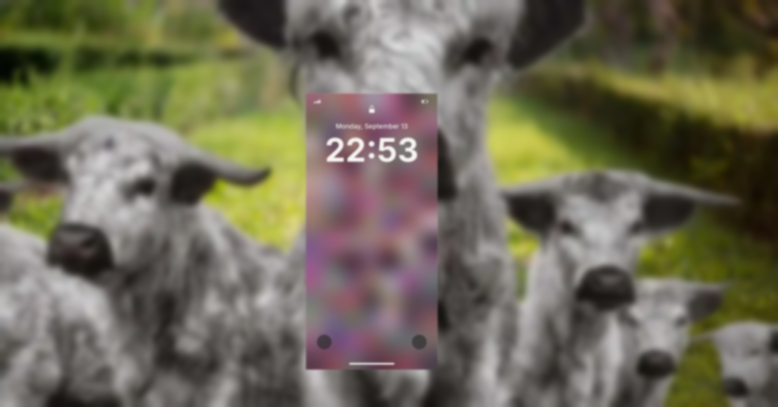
22.53
